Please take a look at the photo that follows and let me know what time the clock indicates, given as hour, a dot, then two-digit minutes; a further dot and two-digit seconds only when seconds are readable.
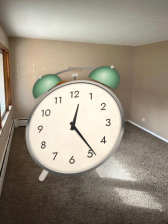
12.24
